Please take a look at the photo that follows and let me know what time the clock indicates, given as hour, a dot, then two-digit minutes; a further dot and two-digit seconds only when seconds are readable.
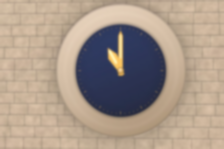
11.00
